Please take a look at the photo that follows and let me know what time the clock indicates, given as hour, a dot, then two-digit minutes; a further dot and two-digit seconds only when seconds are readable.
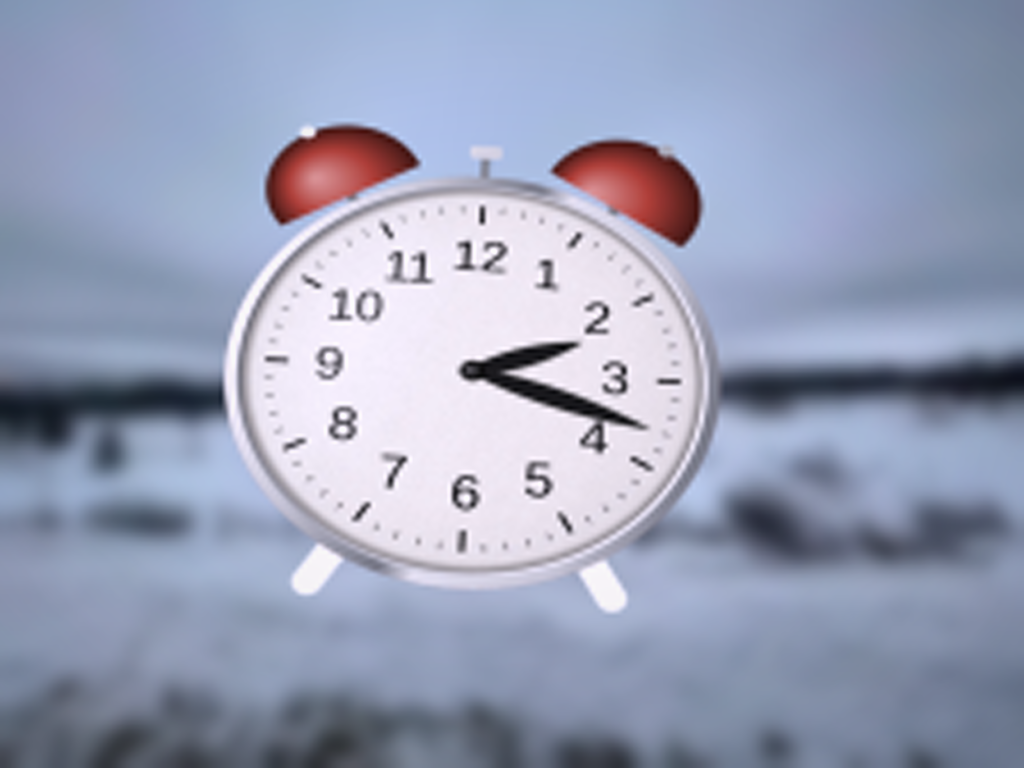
2.18
